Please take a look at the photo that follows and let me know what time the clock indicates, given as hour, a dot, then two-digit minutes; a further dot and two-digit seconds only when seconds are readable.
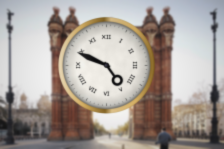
4.49
